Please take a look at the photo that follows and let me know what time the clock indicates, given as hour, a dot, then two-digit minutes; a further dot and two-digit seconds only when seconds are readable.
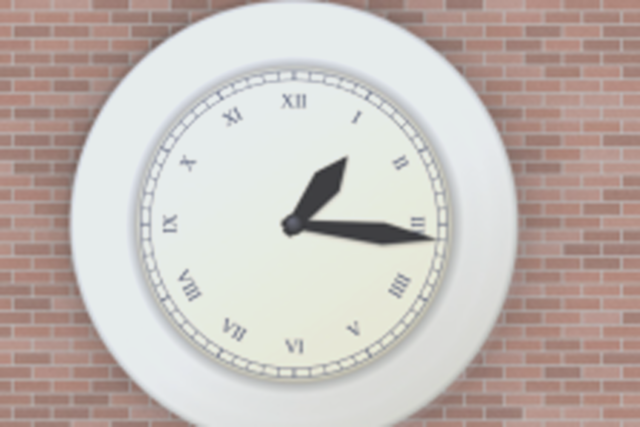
1.16
